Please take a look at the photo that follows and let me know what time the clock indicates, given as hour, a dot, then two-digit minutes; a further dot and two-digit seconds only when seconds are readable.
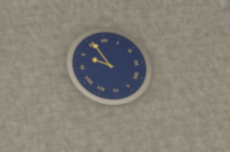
9.56
